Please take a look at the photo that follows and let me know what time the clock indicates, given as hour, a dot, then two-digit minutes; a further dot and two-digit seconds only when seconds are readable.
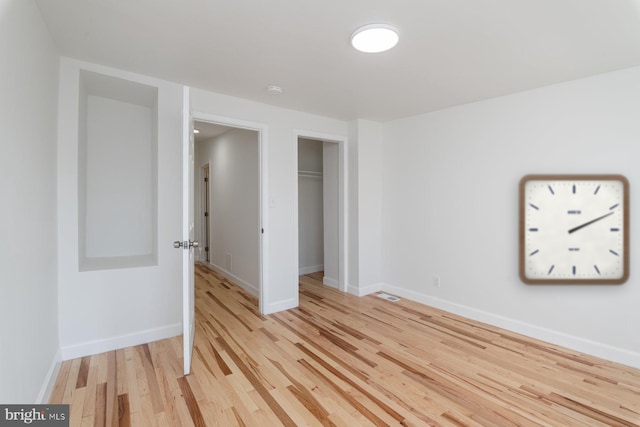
2.11
